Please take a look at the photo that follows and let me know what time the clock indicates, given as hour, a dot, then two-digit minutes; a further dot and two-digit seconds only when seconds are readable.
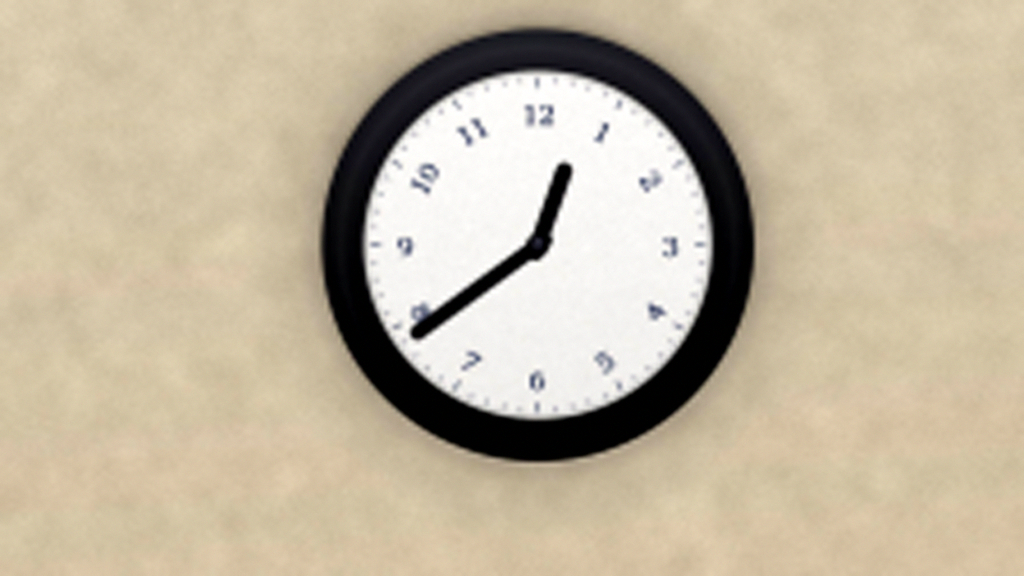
12.39
